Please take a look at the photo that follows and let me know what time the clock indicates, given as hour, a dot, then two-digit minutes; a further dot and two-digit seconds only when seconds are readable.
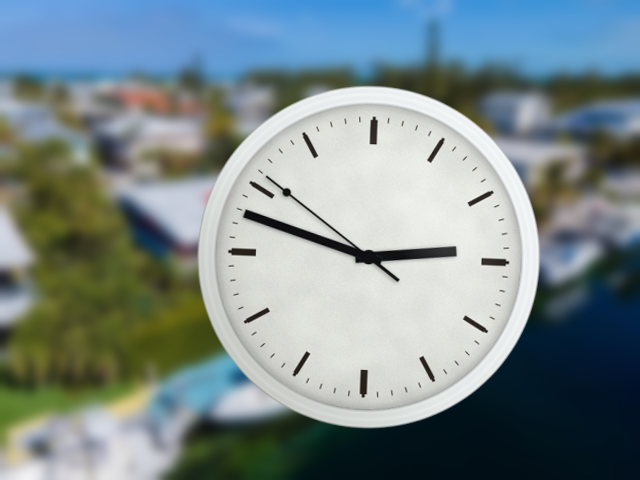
2.47.51
